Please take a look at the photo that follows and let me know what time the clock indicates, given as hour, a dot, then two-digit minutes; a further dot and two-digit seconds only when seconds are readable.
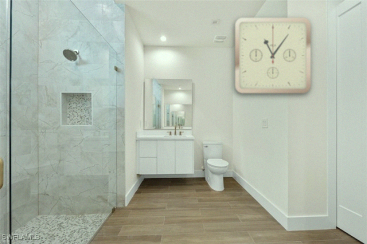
11.06
